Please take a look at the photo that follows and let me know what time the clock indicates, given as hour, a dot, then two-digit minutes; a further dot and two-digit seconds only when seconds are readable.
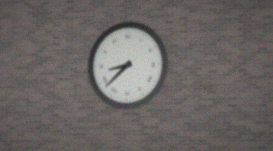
8.38
